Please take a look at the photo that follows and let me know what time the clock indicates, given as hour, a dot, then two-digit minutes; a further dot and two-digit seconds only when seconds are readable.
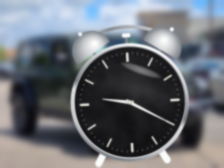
9.20
